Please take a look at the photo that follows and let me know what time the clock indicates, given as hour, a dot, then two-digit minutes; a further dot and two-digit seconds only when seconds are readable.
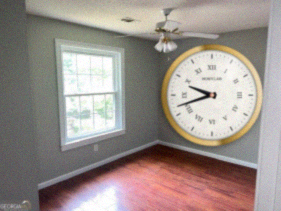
9.42
